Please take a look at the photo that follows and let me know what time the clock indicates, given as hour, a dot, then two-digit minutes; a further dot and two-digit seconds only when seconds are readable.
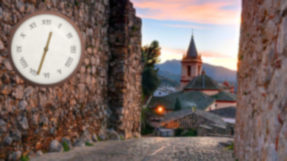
12.33
